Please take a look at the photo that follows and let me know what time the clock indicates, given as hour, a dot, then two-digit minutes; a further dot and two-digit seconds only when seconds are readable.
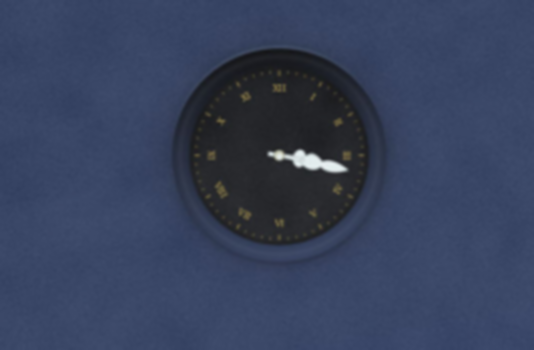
3.17
